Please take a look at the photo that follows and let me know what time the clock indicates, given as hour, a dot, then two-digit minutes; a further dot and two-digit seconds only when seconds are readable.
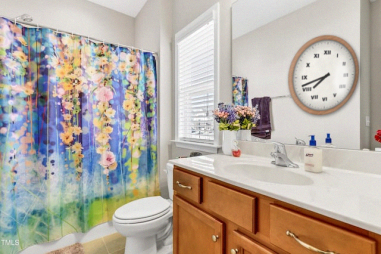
7.42
